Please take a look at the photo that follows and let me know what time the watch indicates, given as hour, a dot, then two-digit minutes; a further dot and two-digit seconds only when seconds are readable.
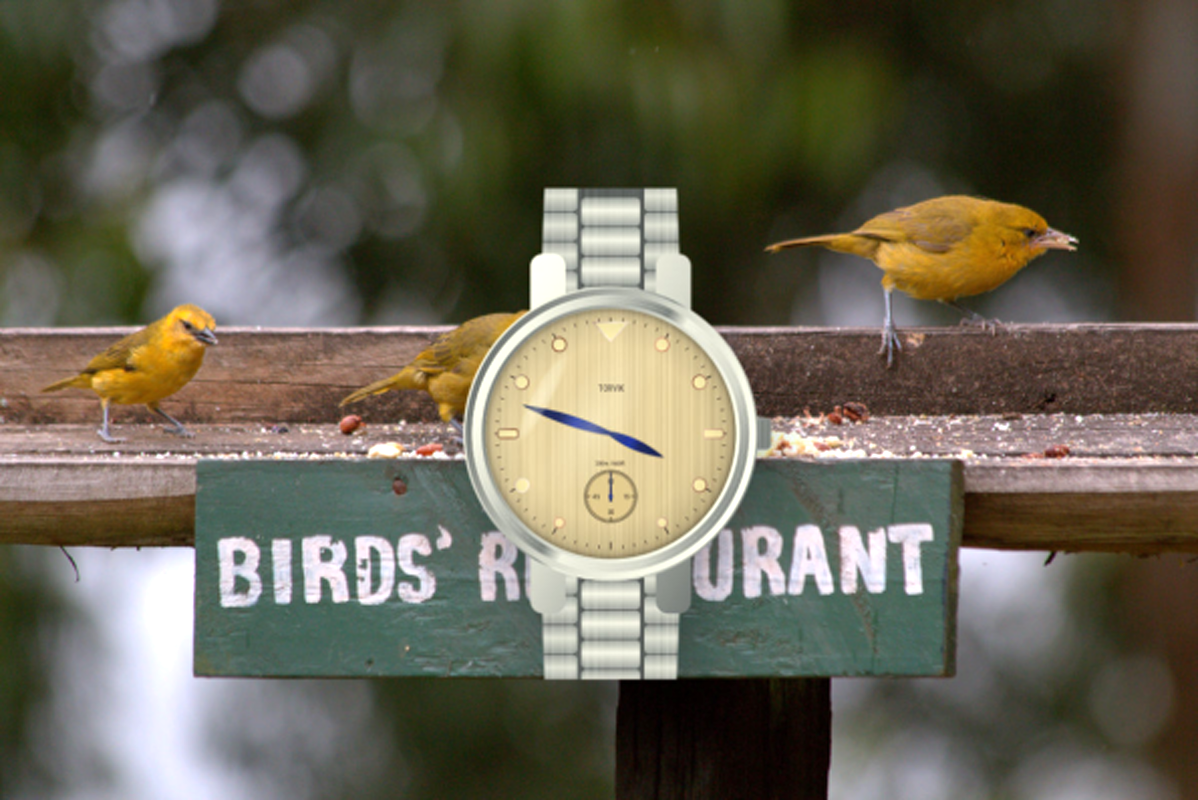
3.48
